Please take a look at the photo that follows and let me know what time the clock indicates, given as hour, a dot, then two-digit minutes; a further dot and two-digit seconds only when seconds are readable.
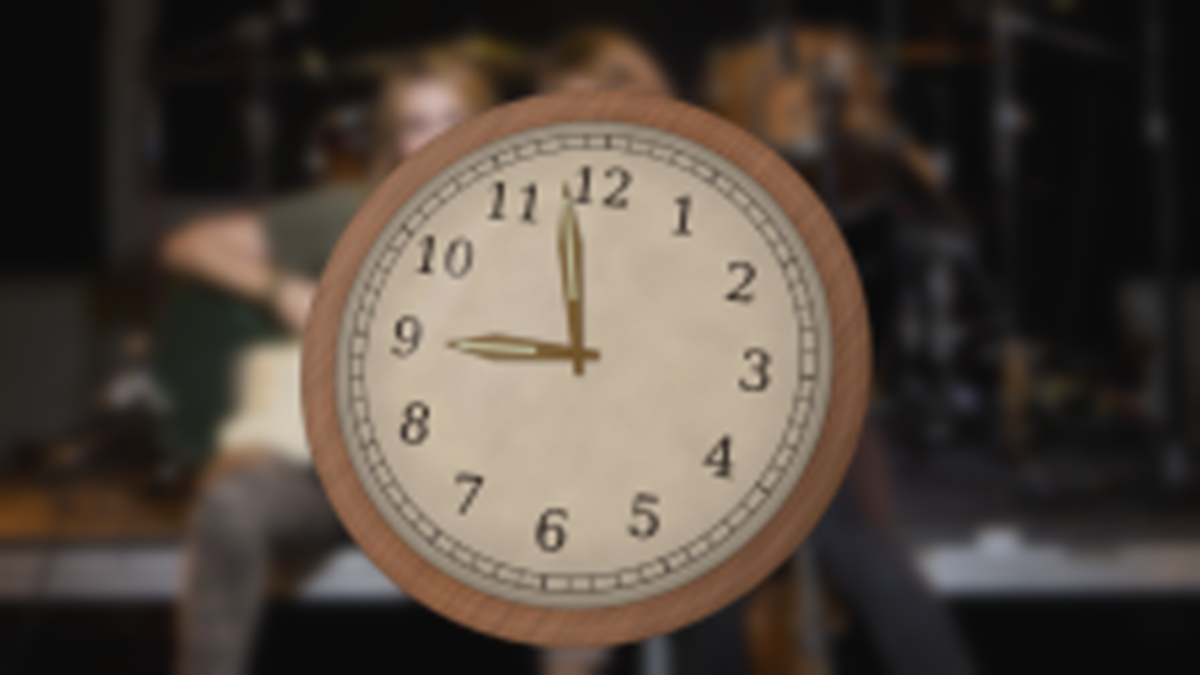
8.58
